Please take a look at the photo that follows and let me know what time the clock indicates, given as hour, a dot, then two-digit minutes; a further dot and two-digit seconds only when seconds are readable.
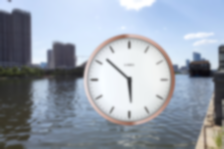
5.52
